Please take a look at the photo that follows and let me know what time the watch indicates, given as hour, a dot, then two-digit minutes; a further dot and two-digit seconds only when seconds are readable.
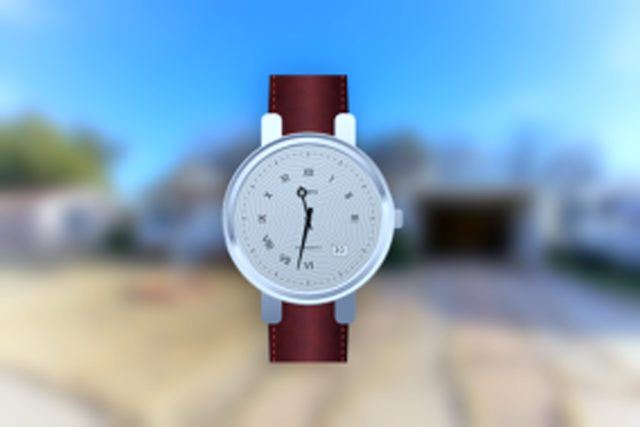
11.32
